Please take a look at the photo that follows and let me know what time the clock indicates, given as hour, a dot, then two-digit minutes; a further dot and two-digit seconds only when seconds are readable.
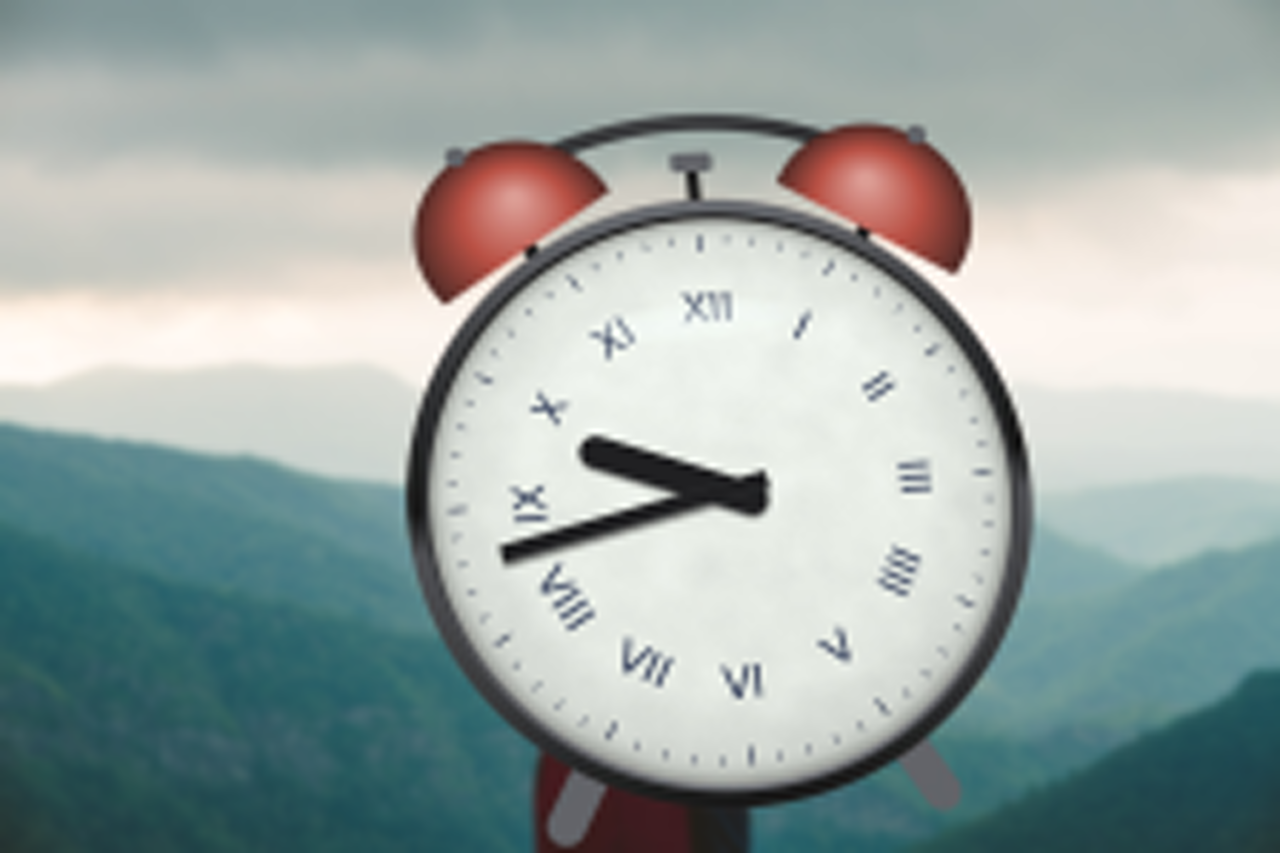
9.43
